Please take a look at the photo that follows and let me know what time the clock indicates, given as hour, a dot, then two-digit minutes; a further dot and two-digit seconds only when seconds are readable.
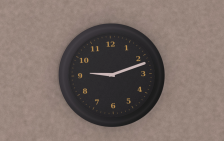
9.12
